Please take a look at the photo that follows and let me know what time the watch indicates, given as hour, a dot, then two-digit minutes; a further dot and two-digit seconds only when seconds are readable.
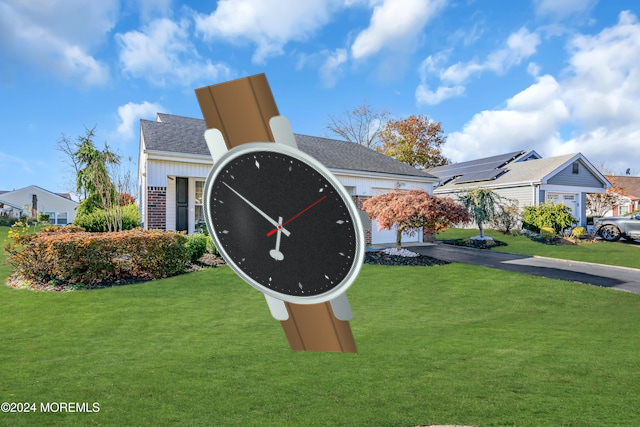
6.53.11
